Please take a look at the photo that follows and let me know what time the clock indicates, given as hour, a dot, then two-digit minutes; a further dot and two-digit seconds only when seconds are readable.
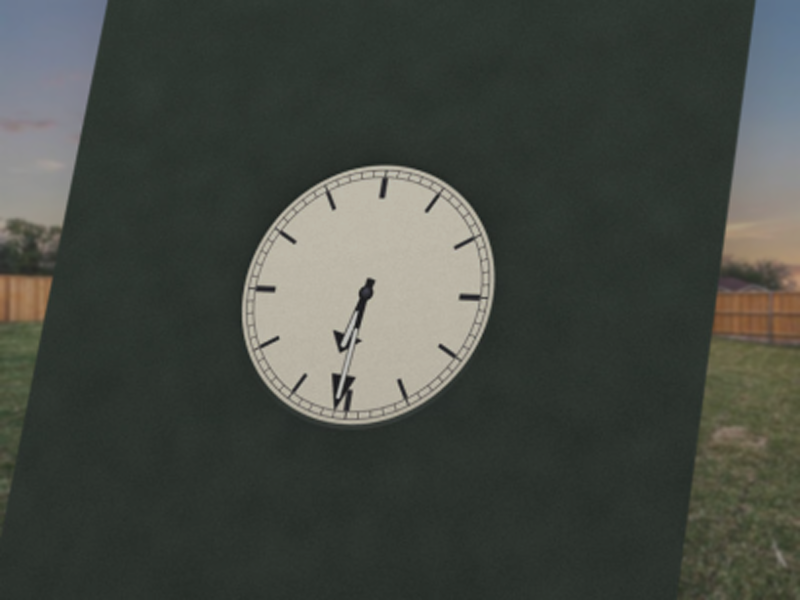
6.31
